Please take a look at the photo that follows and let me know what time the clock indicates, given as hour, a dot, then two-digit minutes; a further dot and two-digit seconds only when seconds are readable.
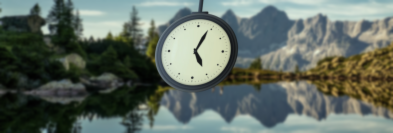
5.04
